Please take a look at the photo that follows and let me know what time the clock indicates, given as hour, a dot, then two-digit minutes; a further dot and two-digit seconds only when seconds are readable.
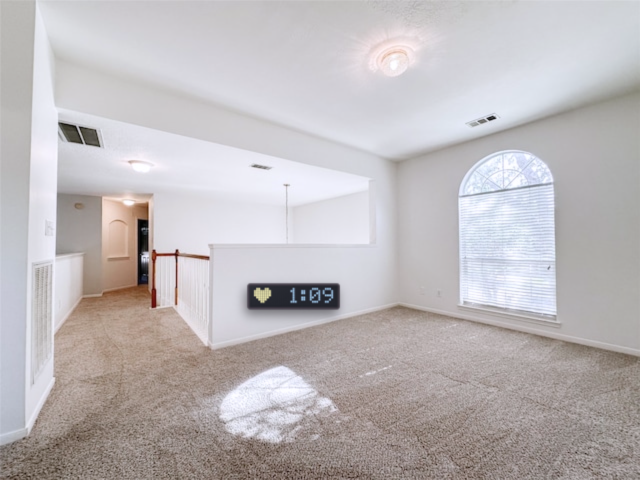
1.09
